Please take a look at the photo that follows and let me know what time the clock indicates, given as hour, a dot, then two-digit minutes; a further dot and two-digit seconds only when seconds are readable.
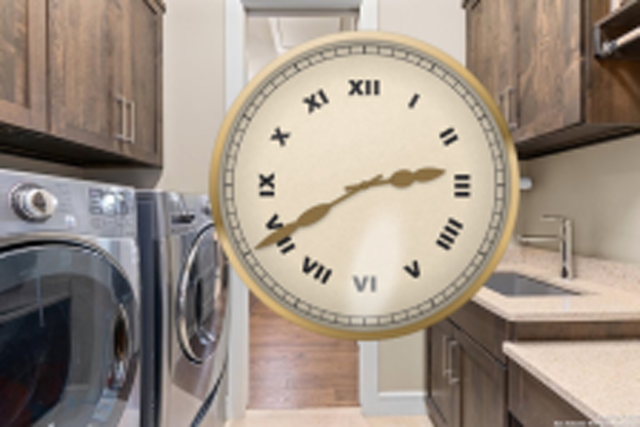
2.40
